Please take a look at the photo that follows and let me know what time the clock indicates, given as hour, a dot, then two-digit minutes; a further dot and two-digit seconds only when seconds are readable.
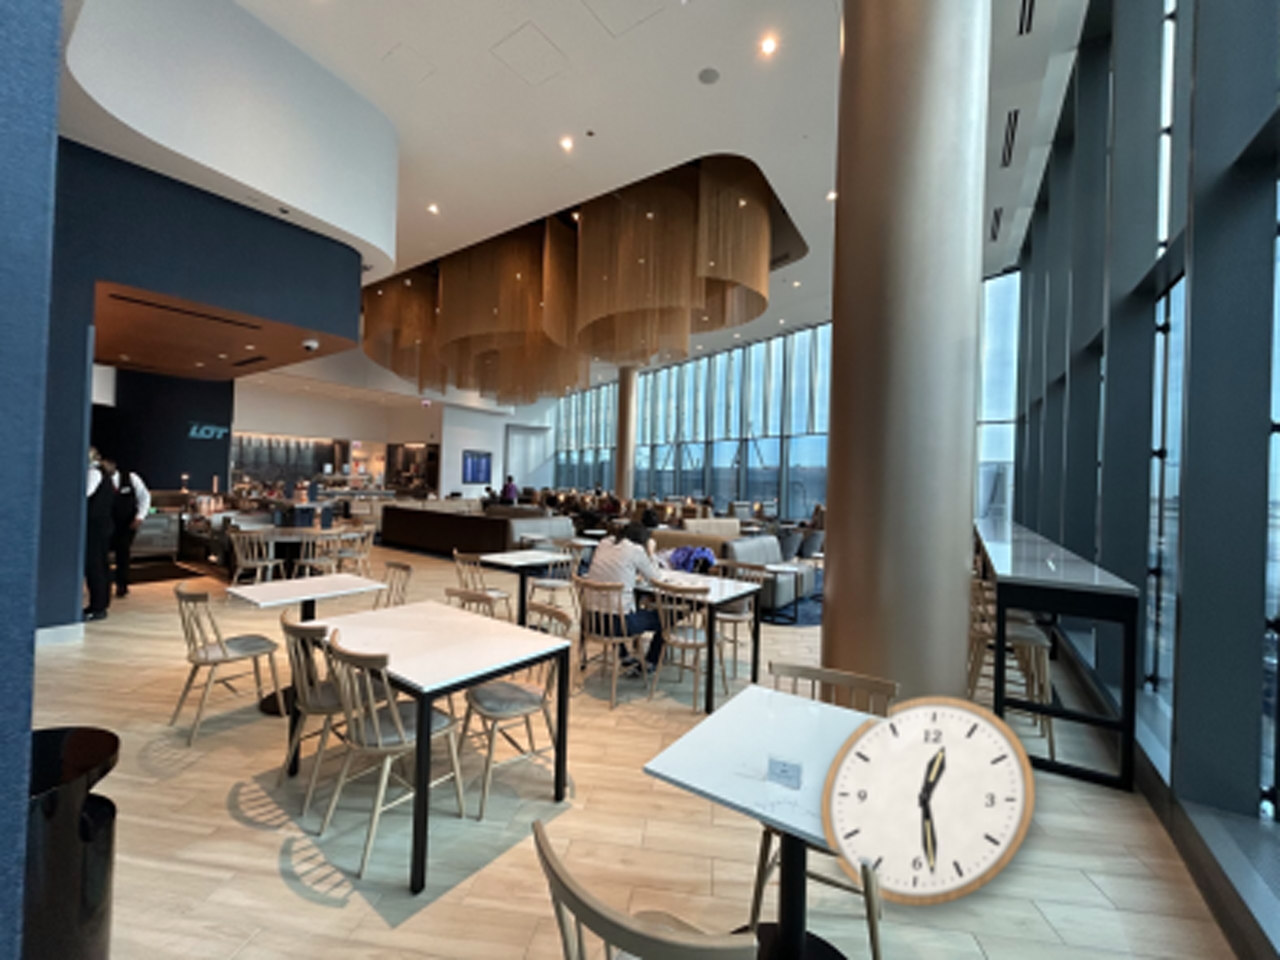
12.28
